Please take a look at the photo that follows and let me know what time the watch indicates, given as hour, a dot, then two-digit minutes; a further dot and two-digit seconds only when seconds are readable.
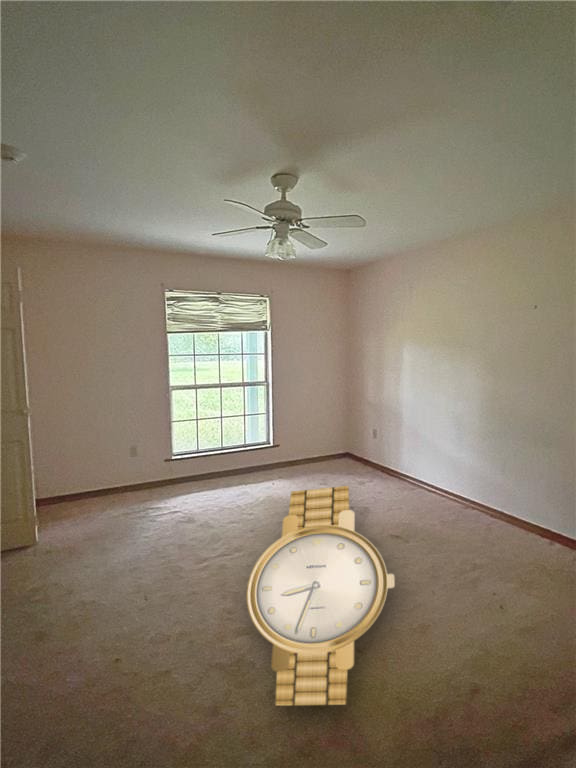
8.33
